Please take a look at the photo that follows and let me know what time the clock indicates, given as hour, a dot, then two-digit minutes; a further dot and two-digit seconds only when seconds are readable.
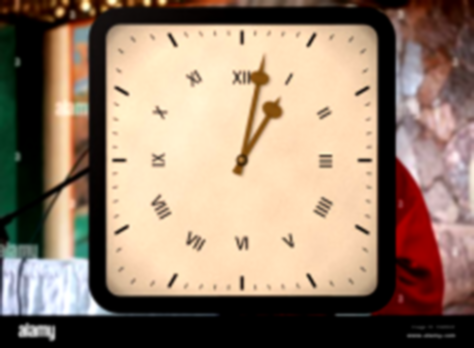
1.02
